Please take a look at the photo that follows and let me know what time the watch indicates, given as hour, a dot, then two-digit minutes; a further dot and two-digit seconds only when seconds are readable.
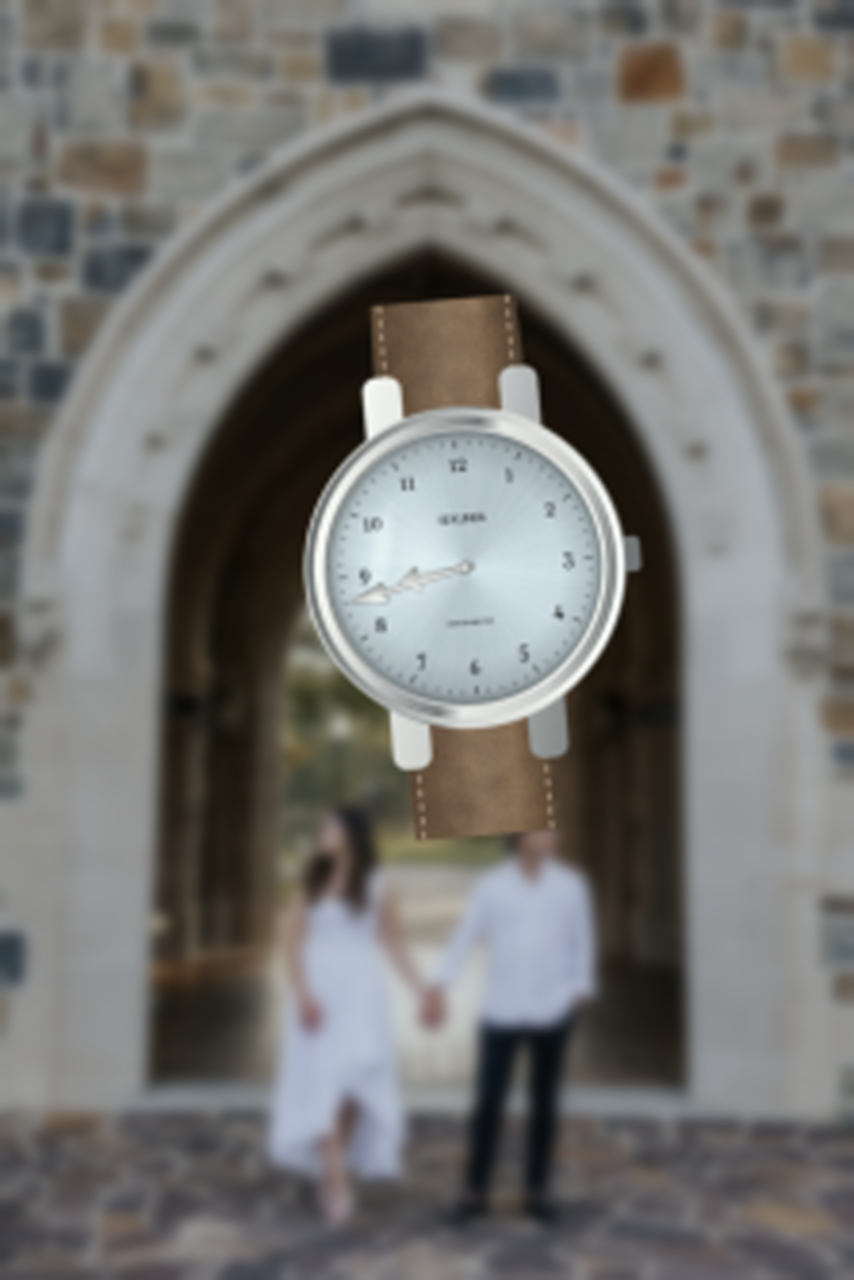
8.43
